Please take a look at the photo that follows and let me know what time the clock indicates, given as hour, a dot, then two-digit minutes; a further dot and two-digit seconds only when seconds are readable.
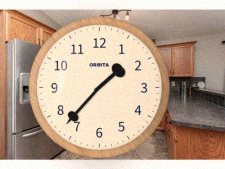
1.37
